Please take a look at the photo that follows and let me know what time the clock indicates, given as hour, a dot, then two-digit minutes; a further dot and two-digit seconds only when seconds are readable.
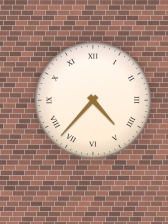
4.37
